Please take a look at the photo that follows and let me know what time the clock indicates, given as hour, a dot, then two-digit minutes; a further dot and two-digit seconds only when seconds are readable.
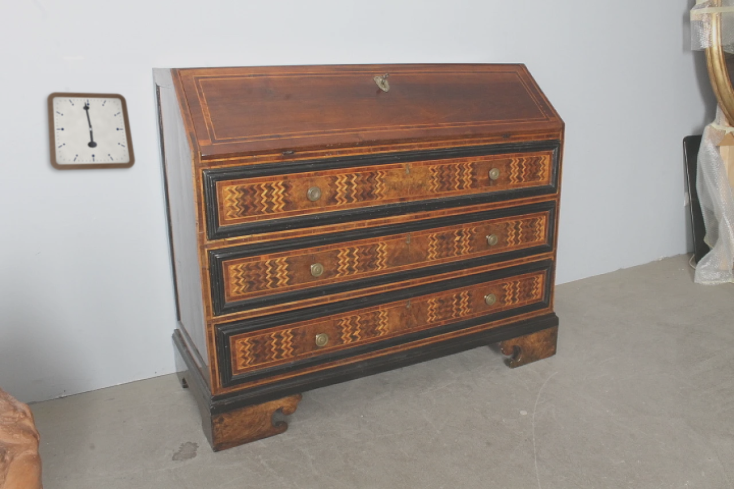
5.59
